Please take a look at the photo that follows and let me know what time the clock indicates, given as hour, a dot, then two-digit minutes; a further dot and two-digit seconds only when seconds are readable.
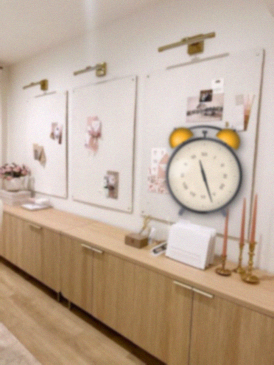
11.27
